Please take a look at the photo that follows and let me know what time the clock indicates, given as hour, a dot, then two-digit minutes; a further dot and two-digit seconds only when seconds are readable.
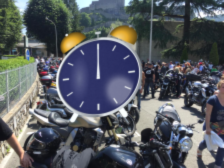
12.00
